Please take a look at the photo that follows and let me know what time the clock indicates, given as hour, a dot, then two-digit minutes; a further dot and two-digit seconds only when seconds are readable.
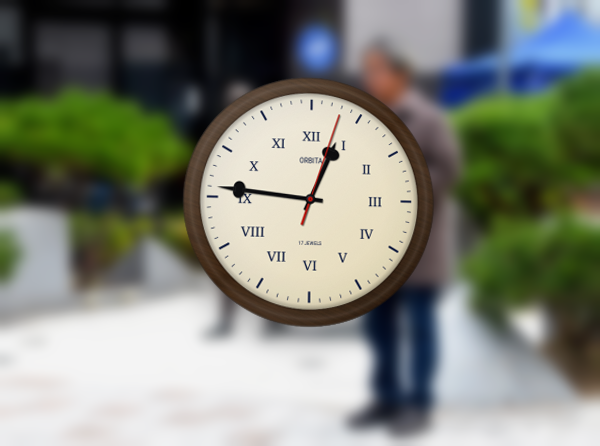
12.46.03
